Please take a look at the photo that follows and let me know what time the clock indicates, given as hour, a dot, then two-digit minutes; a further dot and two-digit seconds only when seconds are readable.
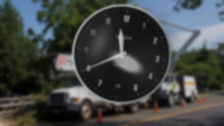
11.40
